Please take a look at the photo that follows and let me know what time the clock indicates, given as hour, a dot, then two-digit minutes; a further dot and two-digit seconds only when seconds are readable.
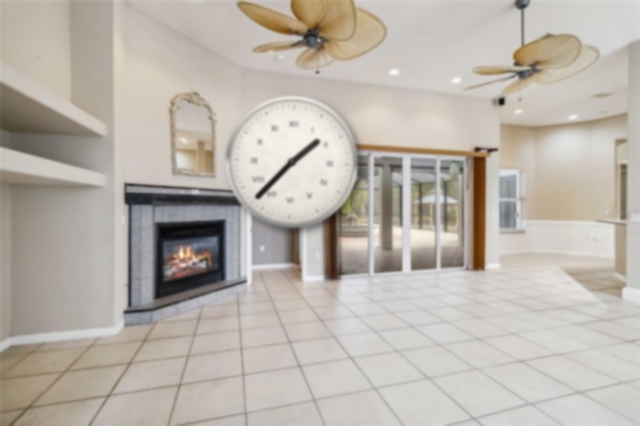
1.37
